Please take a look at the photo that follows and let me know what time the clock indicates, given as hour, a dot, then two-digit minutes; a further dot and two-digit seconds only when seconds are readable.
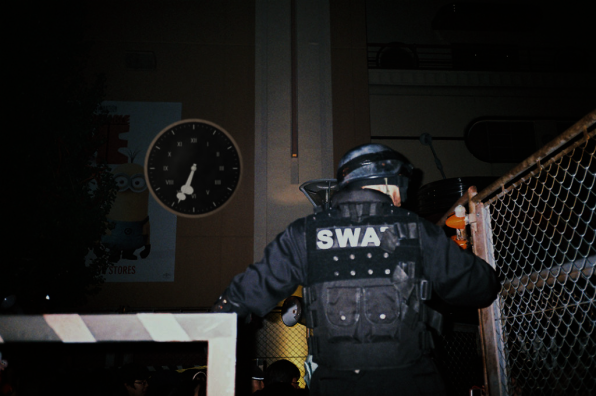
6.34
